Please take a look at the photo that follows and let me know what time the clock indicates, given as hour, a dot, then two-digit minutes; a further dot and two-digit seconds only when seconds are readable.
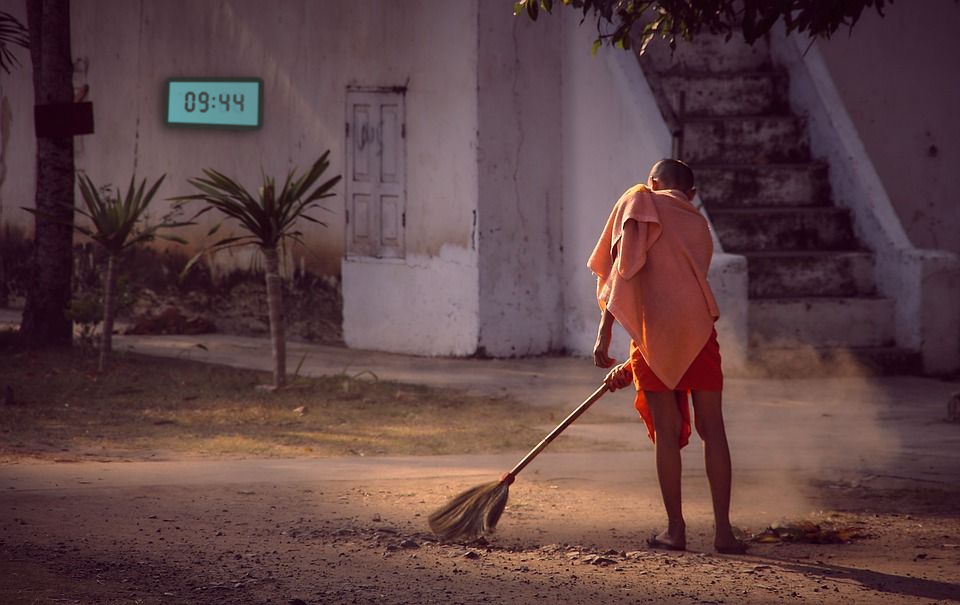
9.44
